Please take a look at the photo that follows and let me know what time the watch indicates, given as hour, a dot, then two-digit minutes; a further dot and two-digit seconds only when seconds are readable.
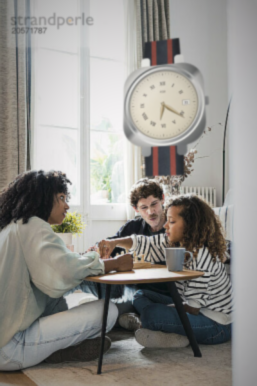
6.21
